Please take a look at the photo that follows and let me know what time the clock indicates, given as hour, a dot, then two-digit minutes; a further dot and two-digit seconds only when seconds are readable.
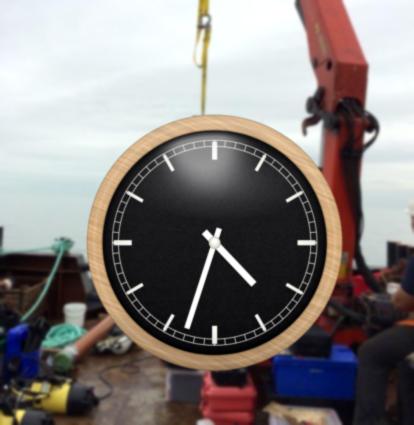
4.33
